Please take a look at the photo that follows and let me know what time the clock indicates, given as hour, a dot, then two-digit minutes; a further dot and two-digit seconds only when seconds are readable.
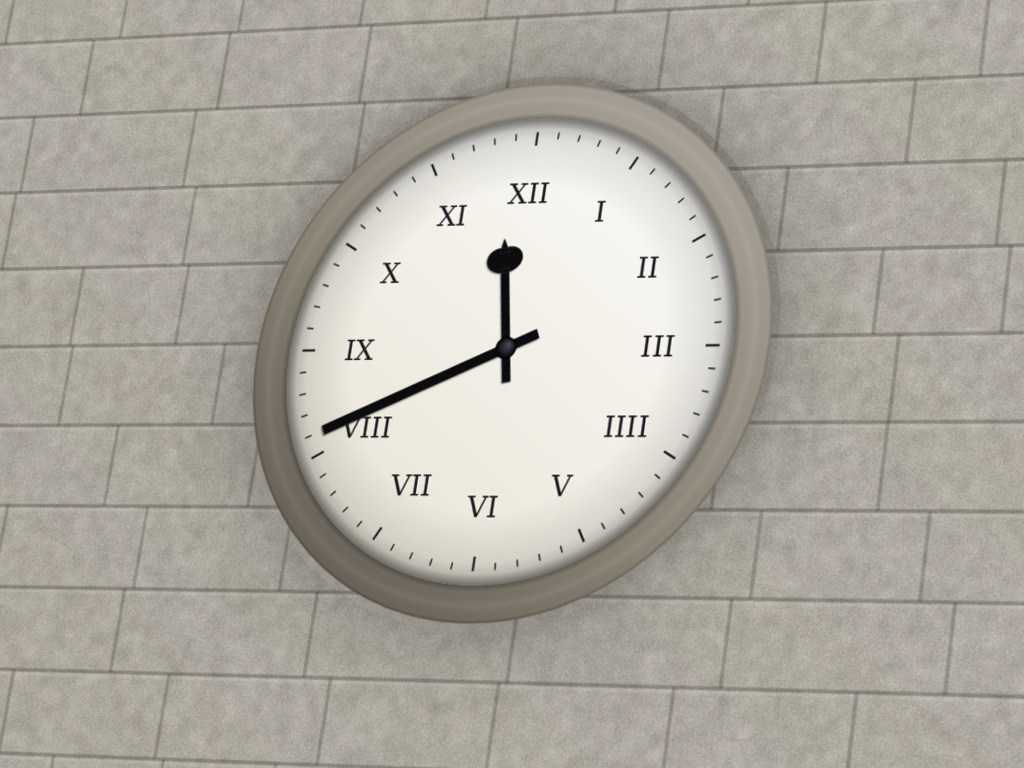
11.41
